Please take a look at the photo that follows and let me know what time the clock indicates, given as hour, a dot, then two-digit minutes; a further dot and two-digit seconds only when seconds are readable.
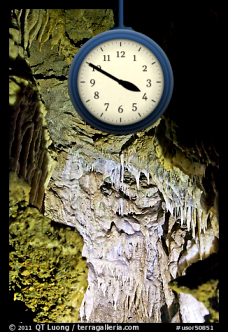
3.50
